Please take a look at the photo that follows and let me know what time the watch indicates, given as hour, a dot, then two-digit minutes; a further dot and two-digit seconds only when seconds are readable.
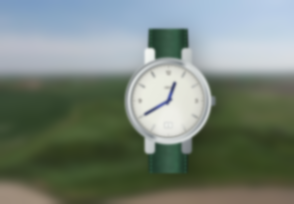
12.40
